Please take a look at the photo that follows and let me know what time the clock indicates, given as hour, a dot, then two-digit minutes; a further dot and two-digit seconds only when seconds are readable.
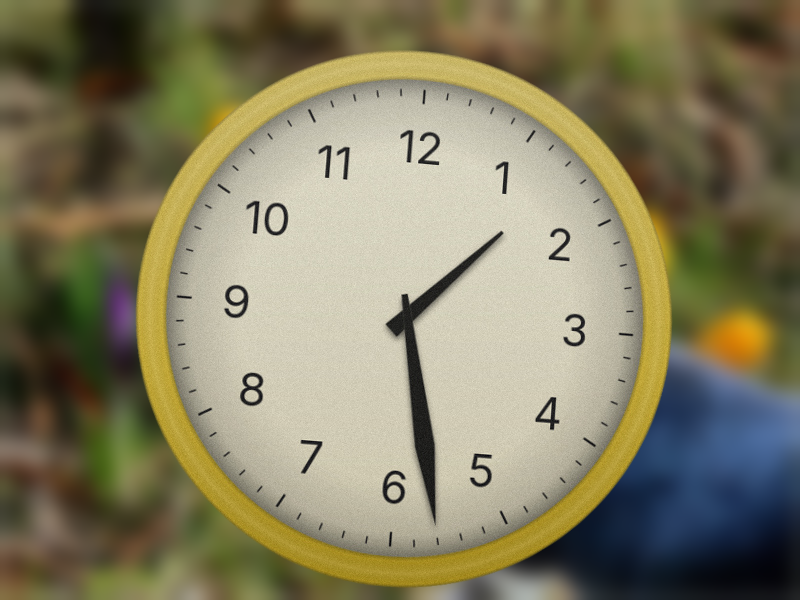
1.28
